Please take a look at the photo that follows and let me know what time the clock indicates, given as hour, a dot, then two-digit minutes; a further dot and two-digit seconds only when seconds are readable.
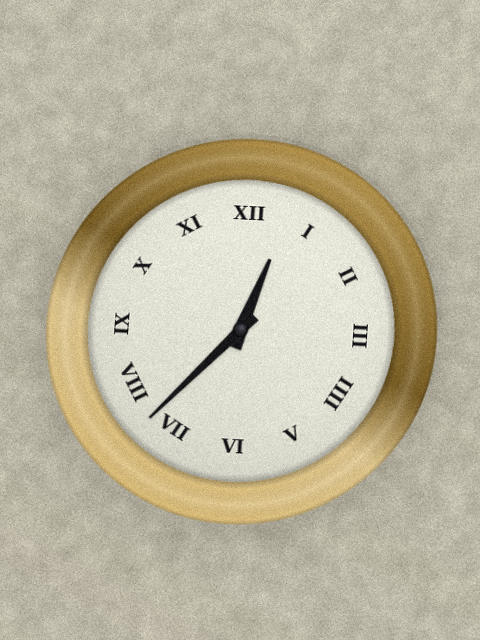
12.37
